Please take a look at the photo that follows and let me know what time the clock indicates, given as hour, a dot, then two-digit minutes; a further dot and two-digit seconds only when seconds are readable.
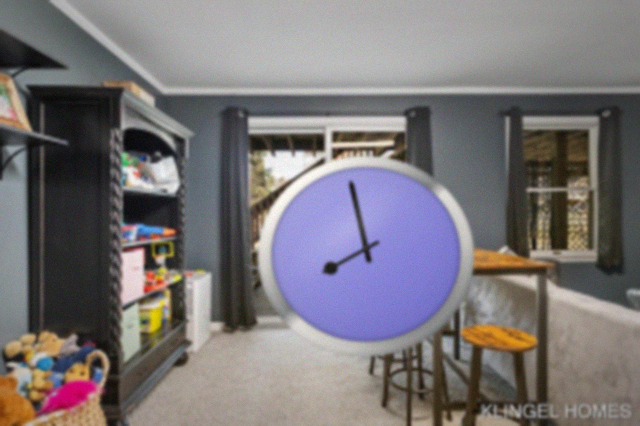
7.58
